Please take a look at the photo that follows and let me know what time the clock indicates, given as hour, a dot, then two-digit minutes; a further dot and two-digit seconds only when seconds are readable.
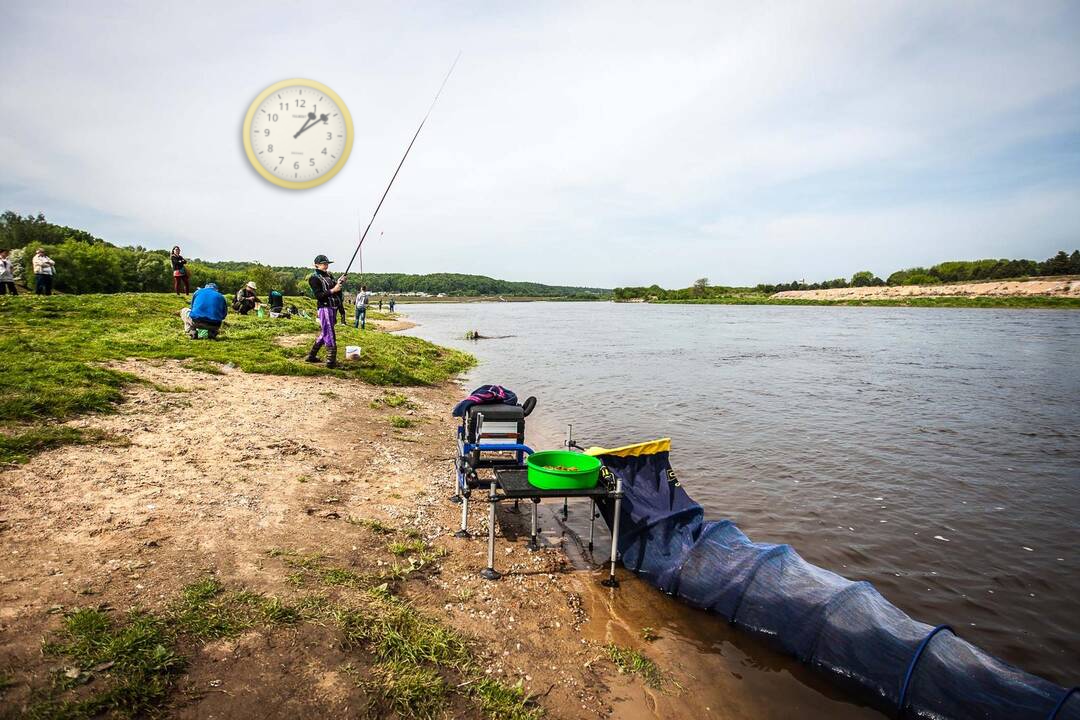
1.09
